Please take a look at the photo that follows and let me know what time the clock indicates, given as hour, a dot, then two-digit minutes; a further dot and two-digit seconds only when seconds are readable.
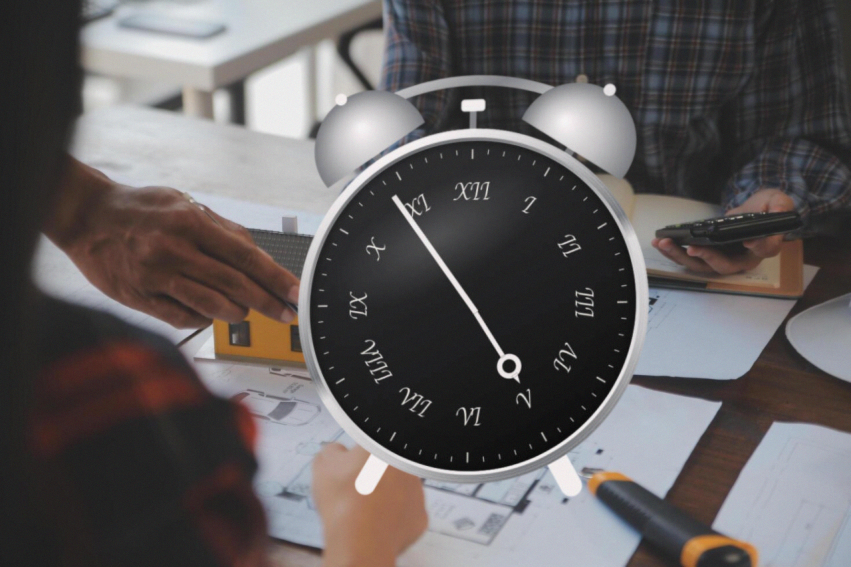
4.54
